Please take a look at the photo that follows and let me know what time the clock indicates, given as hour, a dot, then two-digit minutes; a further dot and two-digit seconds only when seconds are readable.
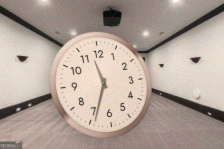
11.34
